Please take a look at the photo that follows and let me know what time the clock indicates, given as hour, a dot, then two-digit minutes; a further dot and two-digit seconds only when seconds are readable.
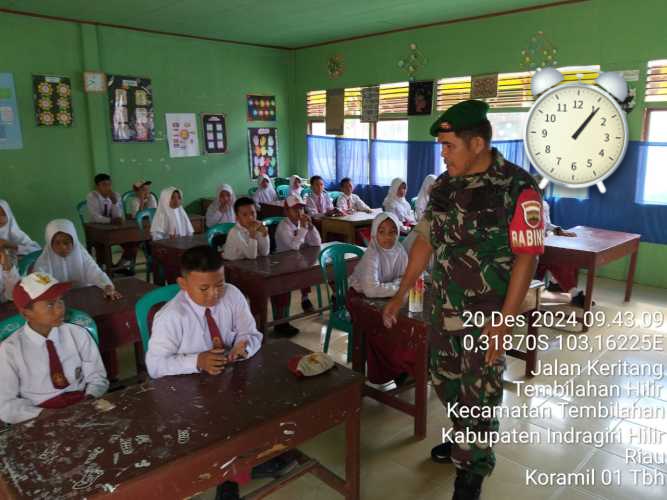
1.06
